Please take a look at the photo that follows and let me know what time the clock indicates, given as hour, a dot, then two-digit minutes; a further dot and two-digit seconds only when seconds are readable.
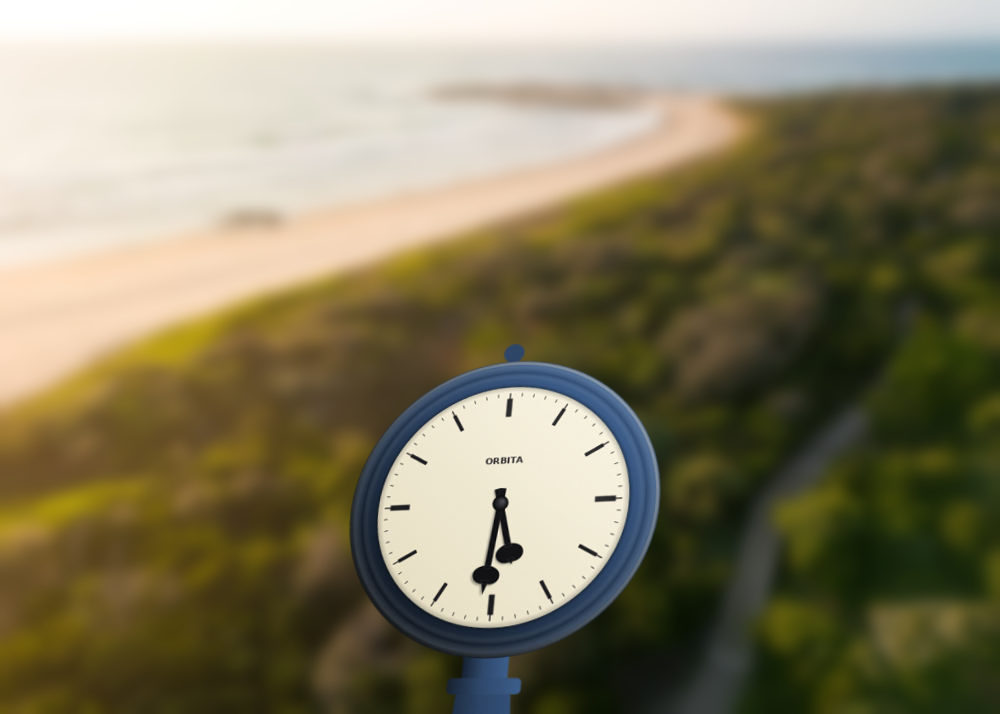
5.31
